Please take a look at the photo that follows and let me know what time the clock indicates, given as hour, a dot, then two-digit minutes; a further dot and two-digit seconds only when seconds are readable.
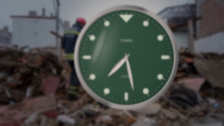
7.28
